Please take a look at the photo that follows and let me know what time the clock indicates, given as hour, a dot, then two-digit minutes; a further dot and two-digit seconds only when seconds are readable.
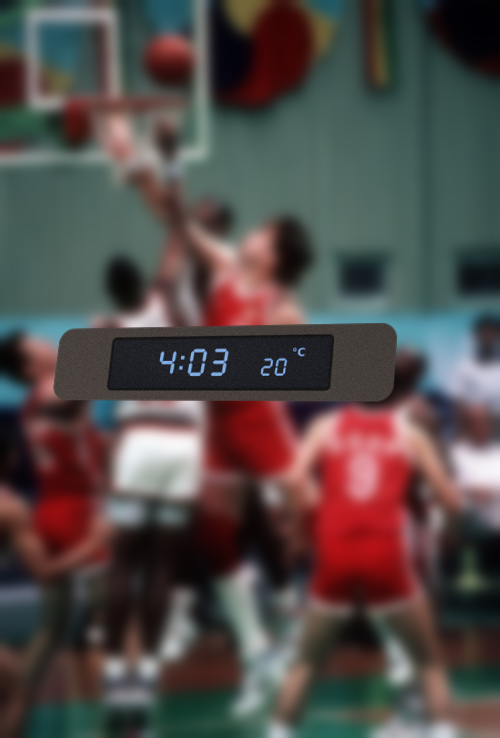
4.03
